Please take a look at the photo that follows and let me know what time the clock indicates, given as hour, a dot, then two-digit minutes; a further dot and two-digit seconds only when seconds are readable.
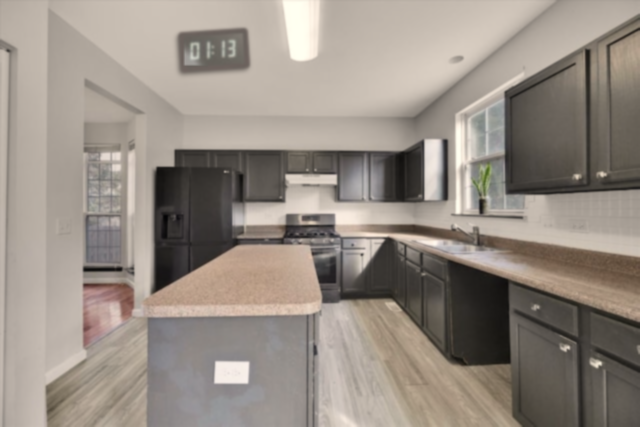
1.13
